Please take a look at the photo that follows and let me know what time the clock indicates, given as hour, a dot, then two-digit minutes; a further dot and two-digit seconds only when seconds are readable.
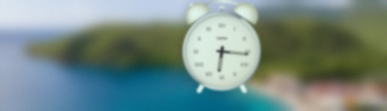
6.16
